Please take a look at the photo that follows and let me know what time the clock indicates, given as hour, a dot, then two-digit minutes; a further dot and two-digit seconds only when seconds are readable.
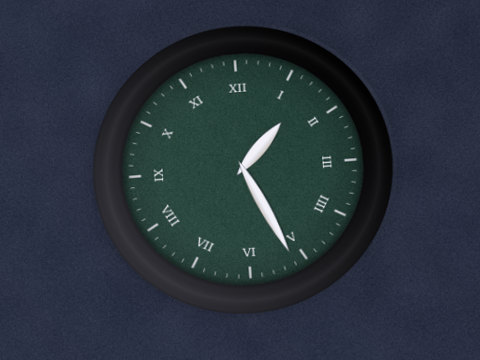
1.26
